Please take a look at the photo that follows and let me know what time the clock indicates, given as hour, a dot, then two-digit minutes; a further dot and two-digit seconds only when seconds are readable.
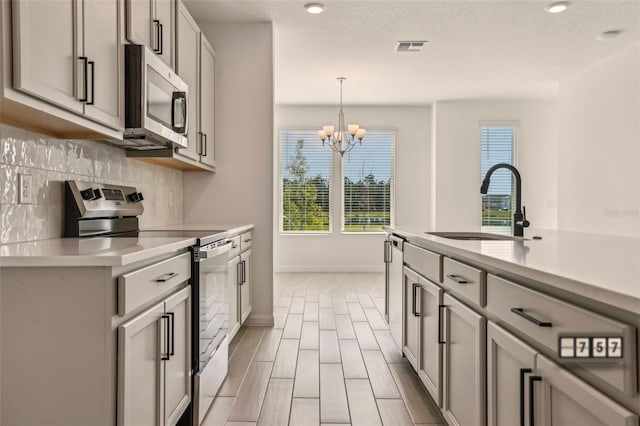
7.57
